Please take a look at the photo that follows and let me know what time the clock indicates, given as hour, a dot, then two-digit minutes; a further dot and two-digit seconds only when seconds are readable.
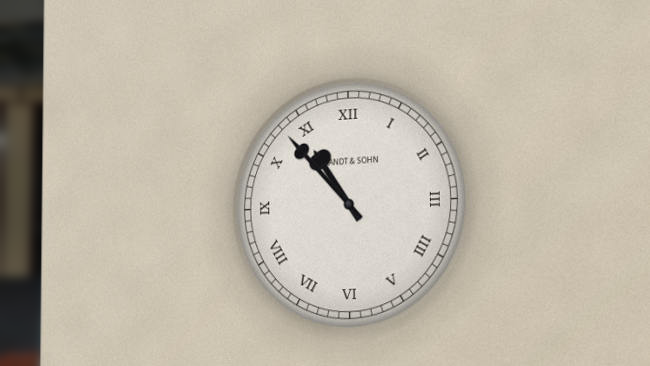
10.53
